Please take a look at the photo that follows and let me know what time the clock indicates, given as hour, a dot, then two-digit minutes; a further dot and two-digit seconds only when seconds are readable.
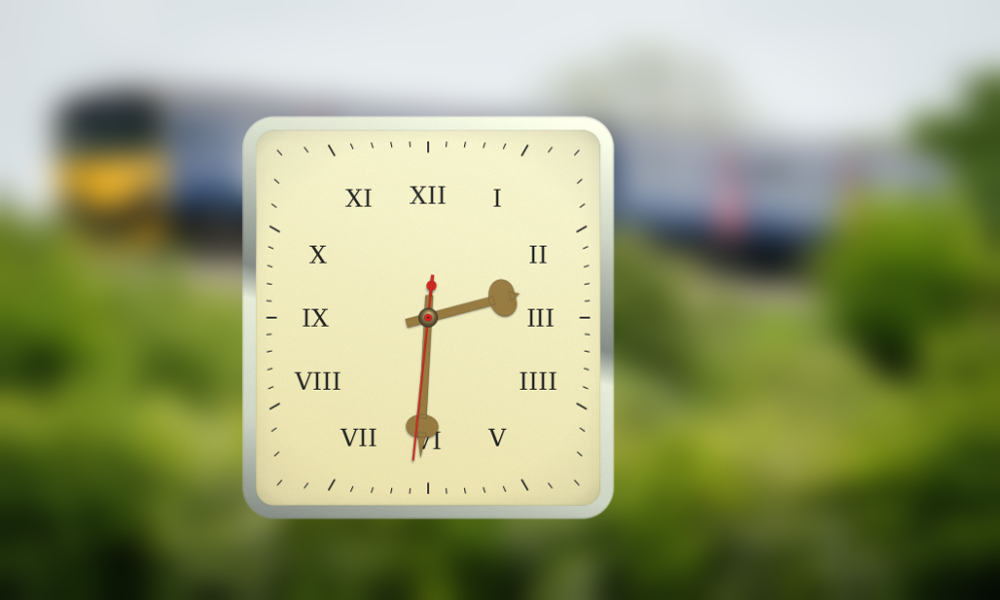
2.30.31
